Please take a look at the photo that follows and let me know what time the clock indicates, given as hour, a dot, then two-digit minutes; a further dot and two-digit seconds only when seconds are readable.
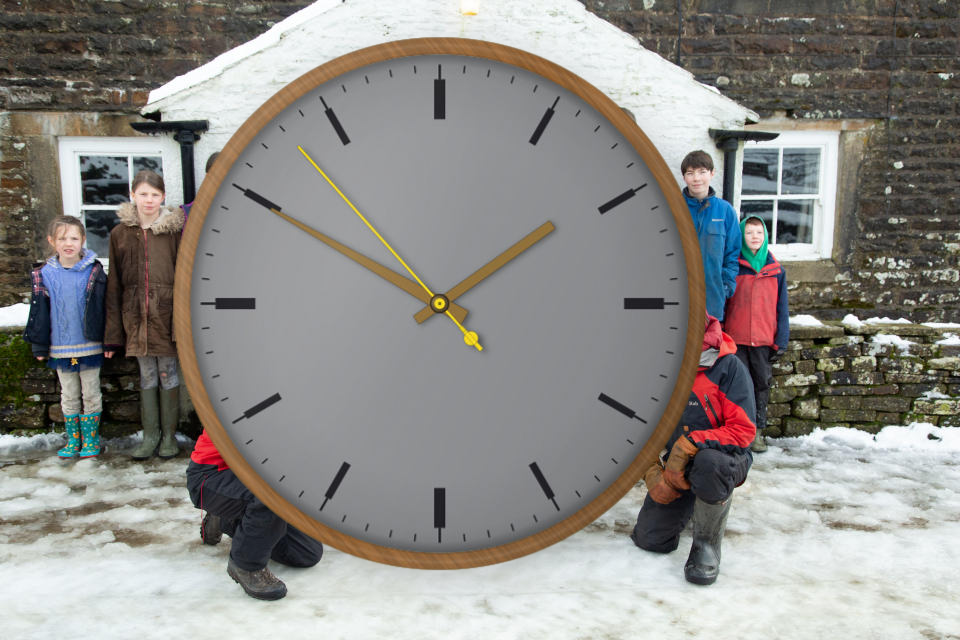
1.49.53
